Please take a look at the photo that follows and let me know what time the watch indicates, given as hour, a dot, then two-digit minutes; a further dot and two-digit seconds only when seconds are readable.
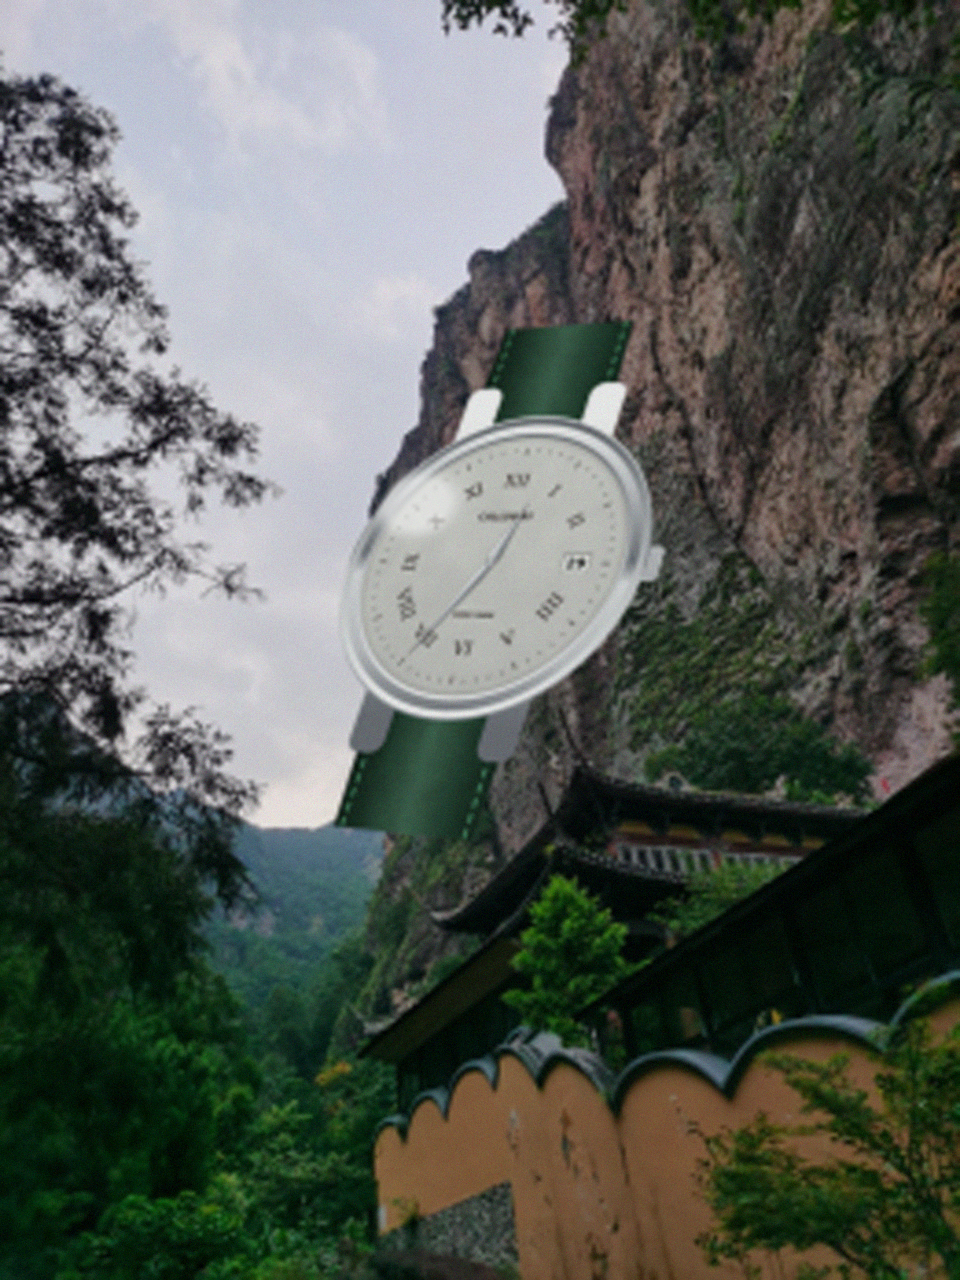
12.35
